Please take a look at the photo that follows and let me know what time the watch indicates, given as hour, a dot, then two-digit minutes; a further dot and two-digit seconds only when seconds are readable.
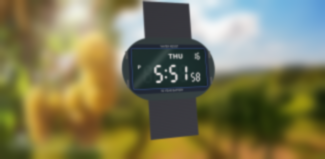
5.51
